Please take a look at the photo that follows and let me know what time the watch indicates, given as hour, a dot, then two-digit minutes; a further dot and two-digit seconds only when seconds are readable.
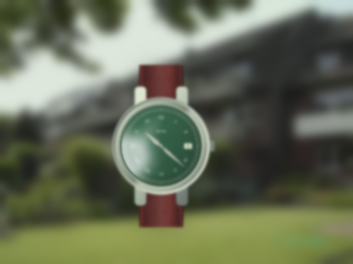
10.22
